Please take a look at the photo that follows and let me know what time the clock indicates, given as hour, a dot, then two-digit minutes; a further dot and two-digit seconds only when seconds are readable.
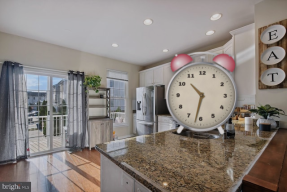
10.32
